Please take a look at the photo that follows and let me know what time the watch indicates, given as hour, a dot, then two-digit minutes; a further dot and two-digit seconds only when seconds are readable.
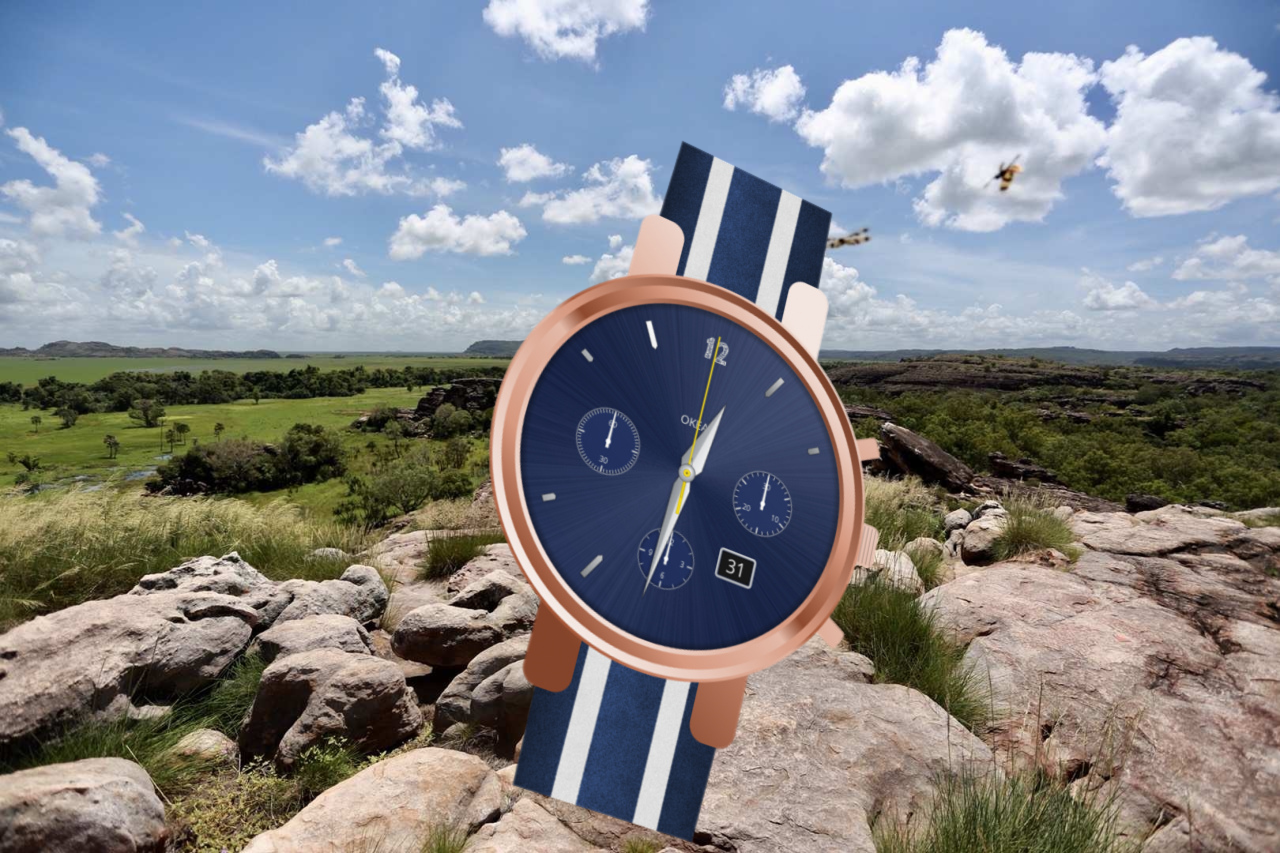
12.31
